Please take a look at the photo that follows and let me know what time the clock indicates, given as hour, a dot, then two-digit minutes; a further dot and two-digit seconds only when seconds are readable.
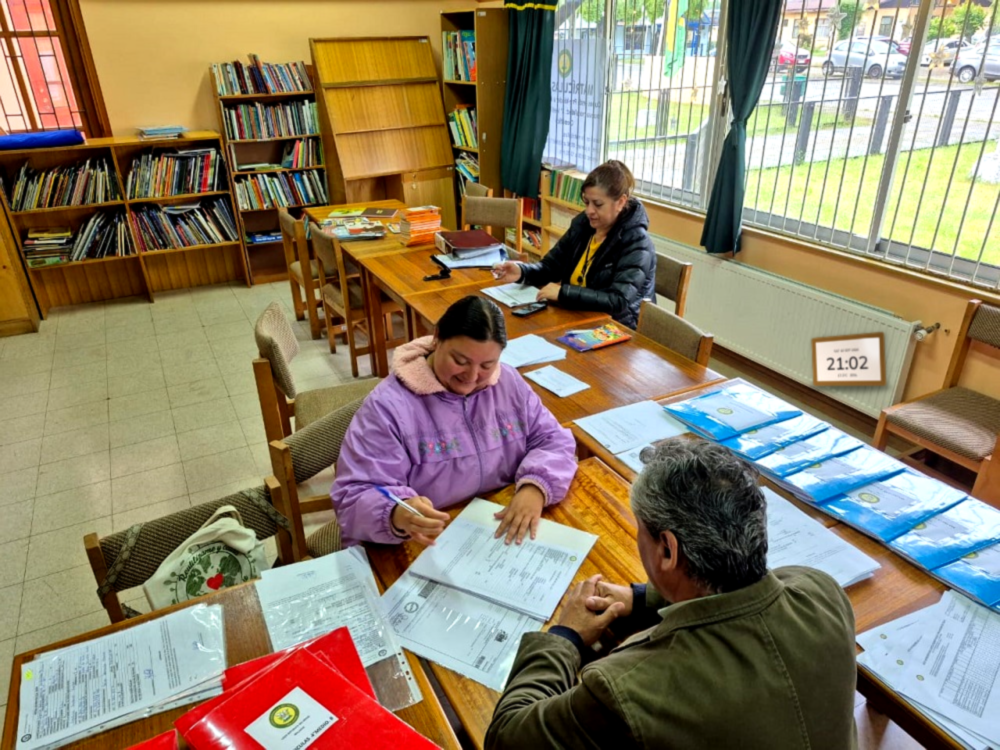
21.02
